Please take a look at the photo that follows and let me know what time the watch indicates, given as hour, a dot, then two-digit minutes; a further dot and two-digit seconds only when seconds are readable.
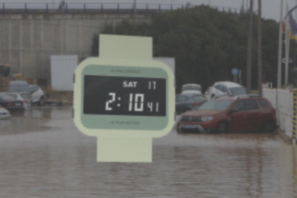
2.10
